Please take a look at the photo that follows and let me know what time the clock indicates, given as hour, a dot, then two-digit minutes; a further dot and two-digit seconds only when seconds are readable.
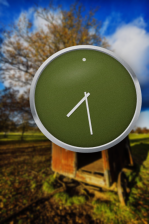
7.29
